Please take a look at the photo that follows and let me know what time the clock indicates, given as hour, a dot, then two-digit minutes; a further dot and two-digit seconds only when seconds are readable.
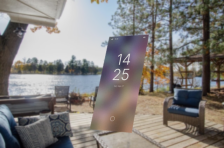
14.25
